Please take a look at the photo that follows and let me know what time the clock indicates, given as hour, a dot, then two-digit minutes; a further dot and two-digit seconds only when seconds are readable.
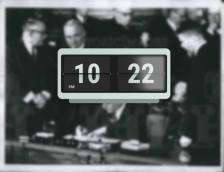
10.22
